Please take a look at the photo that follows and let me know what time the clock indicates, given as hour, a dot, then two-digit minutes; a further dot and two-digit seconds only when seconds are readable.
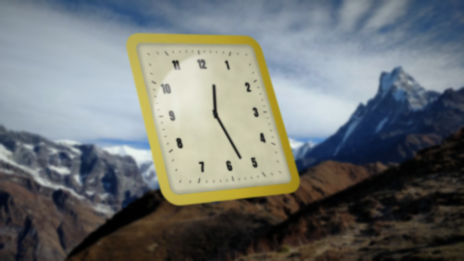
12.27
